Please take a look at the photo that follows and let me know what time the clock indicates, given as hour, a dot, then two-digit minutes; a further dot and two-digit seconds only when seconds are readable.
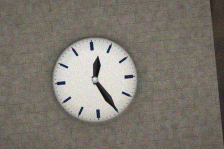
12.25
